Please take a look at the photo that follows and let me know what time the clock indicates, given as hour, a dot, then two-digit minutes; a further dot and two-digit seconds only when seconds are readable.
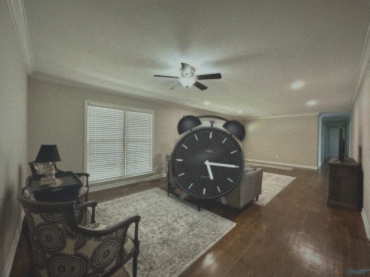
5.15
